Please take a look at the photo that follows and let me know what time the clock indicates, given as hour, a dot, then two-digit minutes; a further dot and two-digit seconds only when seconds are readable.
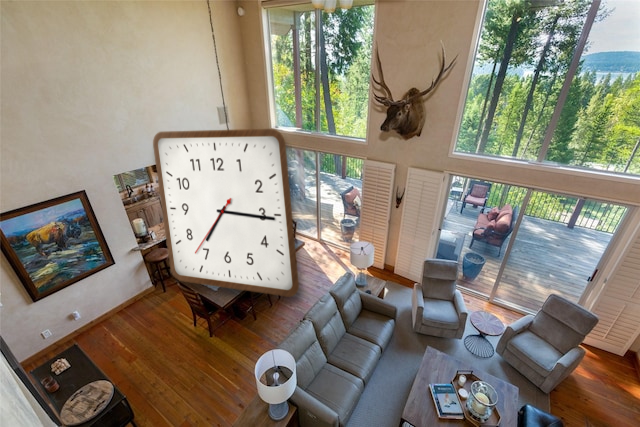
7.15.37
